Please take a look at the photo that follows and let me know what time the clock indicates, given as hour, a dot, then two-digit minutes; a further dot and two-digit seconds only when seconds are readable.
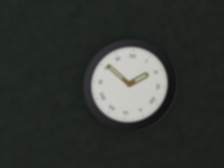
1.51
